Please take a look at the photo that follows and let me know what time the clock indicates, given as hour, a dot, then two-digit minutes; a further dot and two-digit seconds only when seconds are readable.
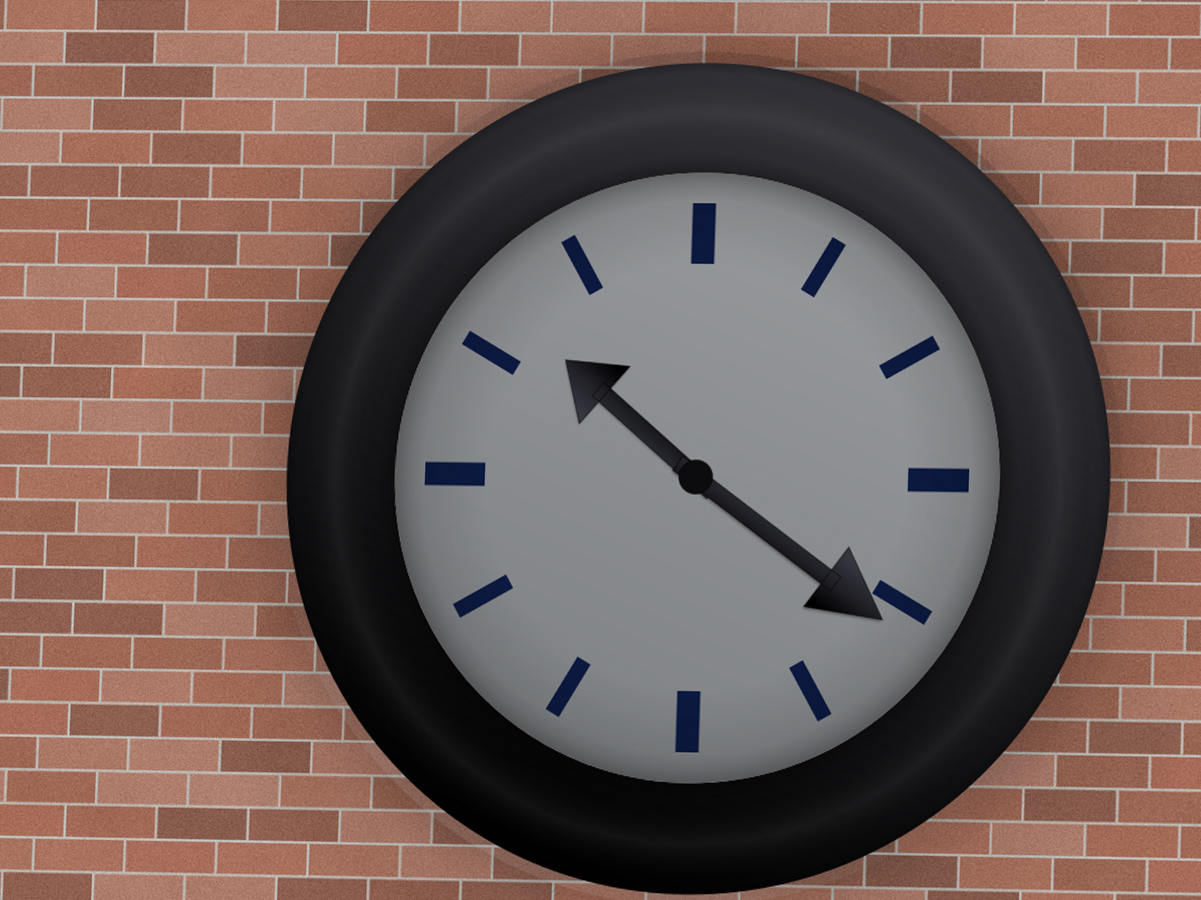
10.21
